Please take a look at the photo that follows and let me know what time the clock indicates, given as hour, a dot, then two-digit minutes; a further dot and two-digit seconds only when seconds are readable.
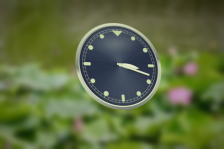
3.18
